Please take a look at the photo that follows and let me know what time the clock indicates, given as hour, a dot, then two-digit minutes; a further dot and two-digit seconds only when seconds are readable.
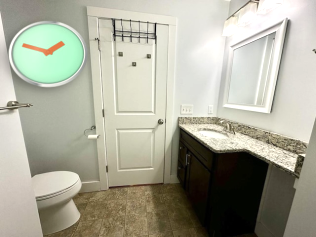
1.48
